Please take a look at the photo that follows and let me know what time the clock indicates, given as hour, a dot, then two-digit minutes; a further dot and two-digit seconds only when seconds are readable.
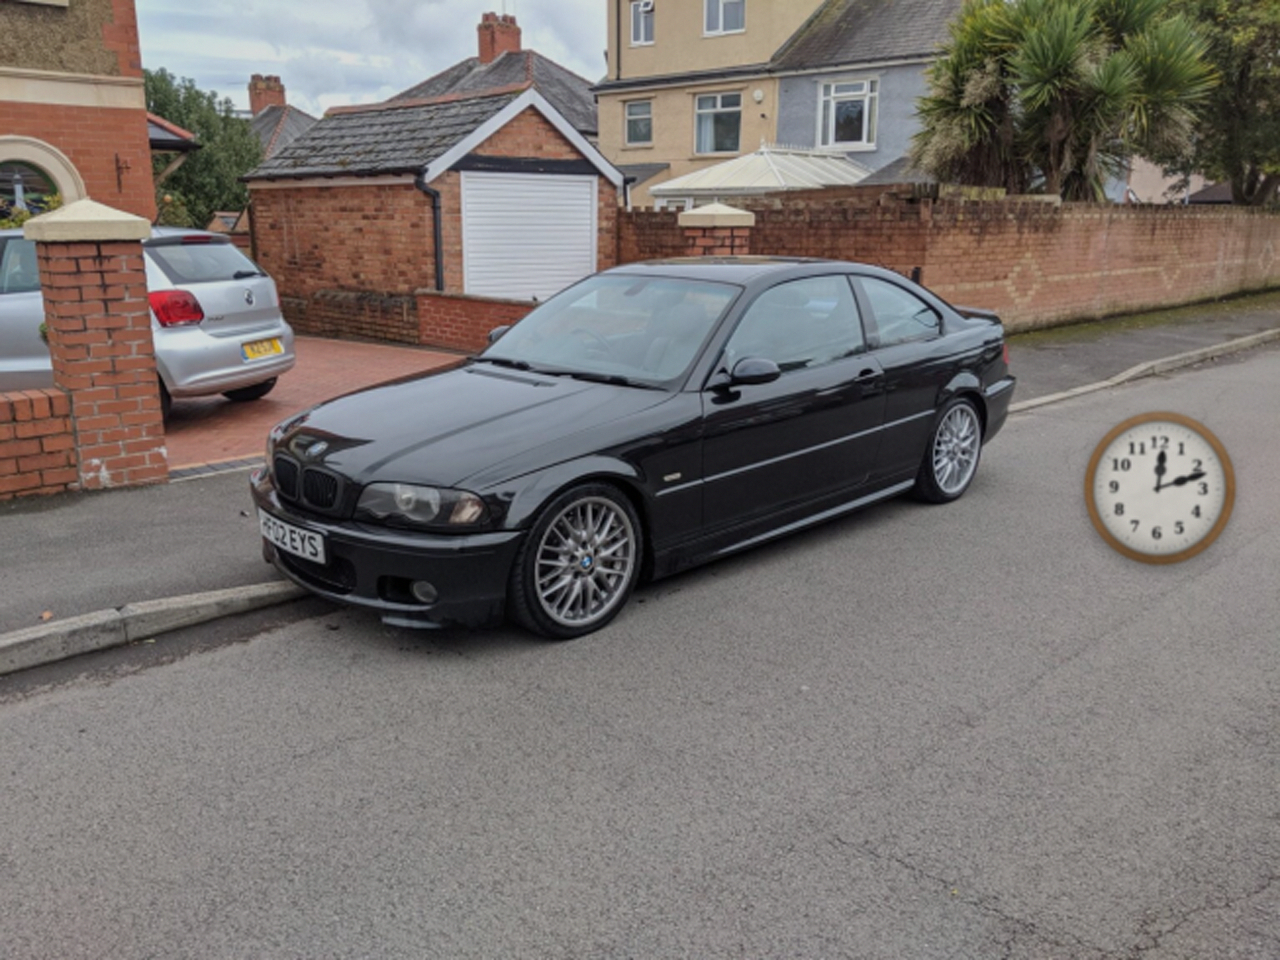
12.12
